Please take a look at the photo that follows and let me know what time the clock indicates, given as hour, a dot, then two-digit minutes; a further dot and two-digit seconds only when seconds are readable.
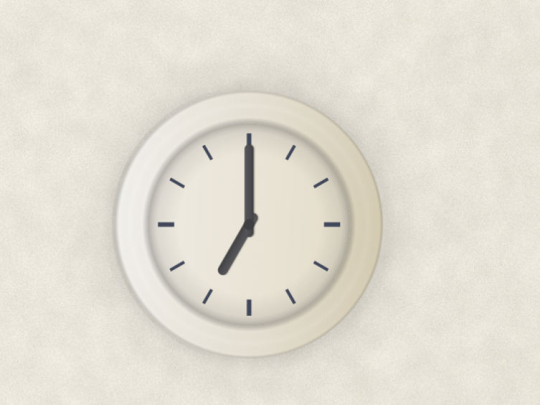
7.00
